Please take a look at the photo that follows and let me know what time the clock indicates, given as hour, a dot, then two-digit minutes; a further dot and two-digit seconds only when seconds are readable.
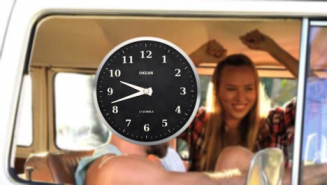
9.42
